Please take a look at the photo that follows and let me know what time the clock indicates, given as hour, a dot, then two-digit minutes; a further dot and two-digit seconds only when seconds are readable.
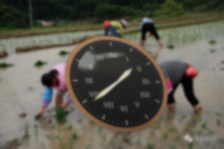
1.39
